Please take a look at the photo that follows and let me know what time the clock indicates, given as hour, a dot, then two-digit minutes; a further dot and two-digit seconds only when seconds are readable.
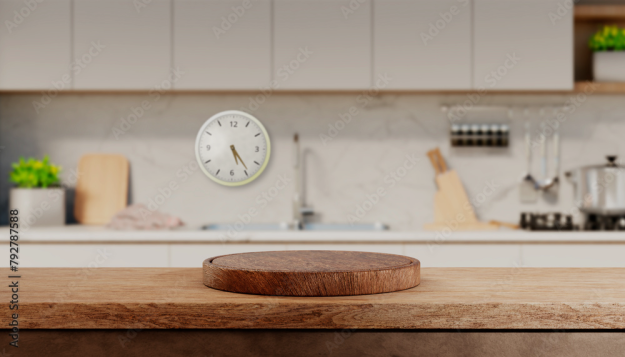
5.24
